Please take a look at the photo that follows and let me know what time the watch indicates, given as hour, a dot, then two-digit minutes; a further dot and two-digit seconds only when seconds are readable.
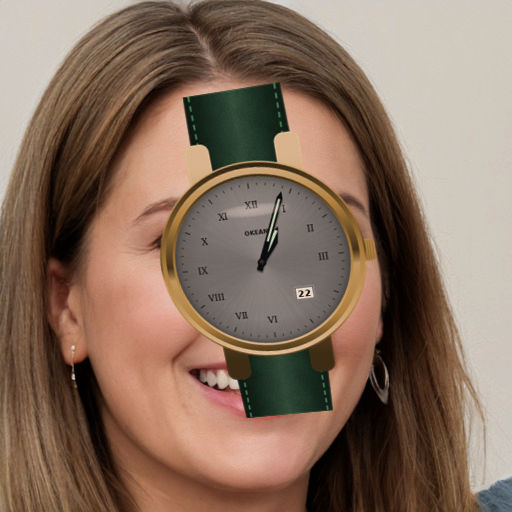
1.04
